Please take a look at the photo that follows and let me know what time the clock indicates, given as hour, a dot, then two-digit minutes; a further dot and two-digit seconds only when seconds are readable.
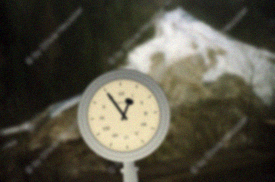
12.55
